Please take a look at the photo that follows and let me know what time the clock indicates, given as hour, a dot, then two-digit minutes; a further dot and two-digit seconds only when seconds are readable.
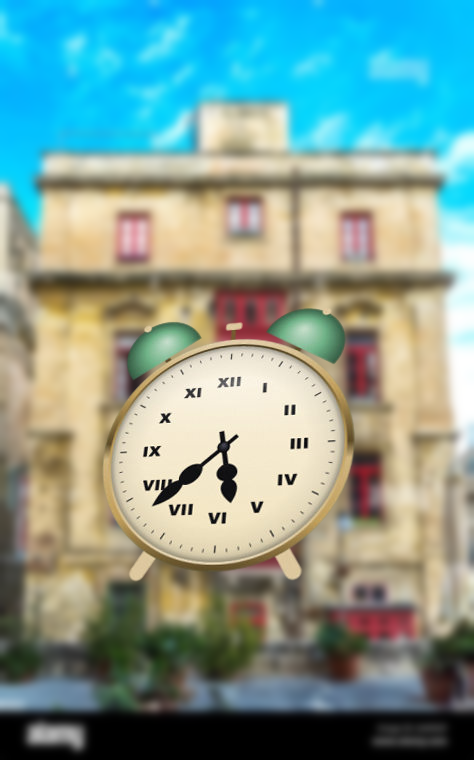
5.38
